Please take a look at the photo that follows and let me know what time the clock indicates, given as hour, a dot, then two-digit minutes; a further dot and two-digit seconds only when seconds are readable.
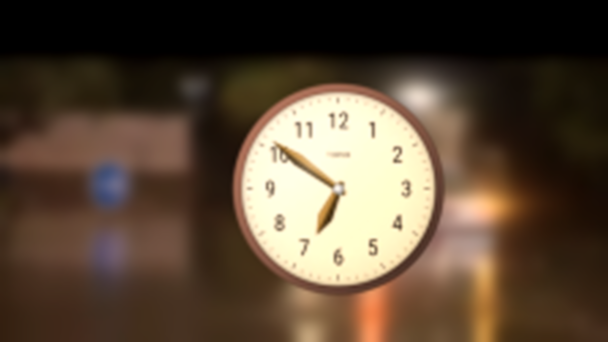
6.51
